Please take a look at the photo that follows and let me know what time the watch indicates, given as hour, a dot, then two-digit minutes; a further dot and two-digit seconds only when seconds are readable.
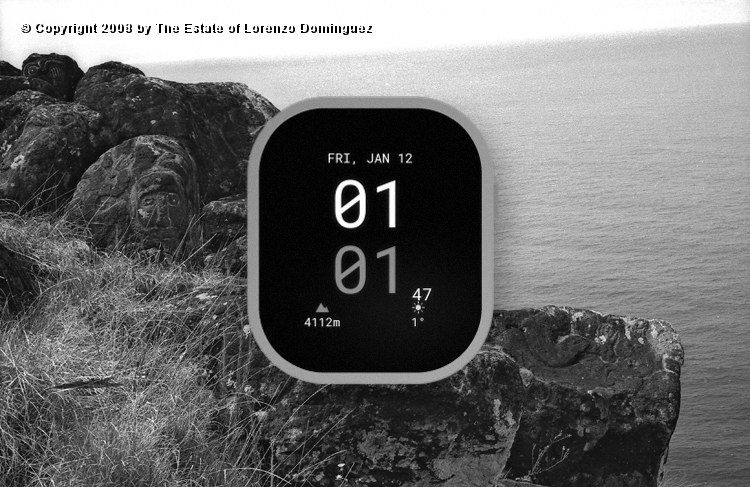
1.01.47
